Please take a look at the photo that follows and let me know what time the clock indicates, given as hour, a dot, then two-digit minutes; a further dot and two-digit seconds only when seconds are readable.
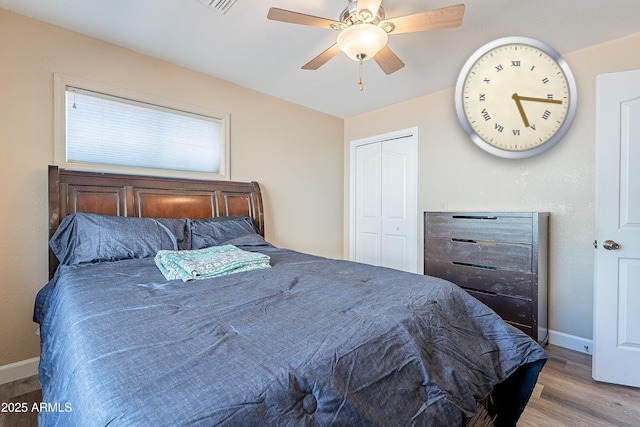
5.16
